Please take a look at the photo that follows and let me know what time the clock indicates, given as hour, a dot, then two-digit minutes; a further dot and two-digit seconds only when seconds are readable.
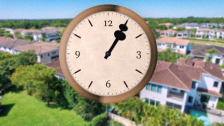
1.05
